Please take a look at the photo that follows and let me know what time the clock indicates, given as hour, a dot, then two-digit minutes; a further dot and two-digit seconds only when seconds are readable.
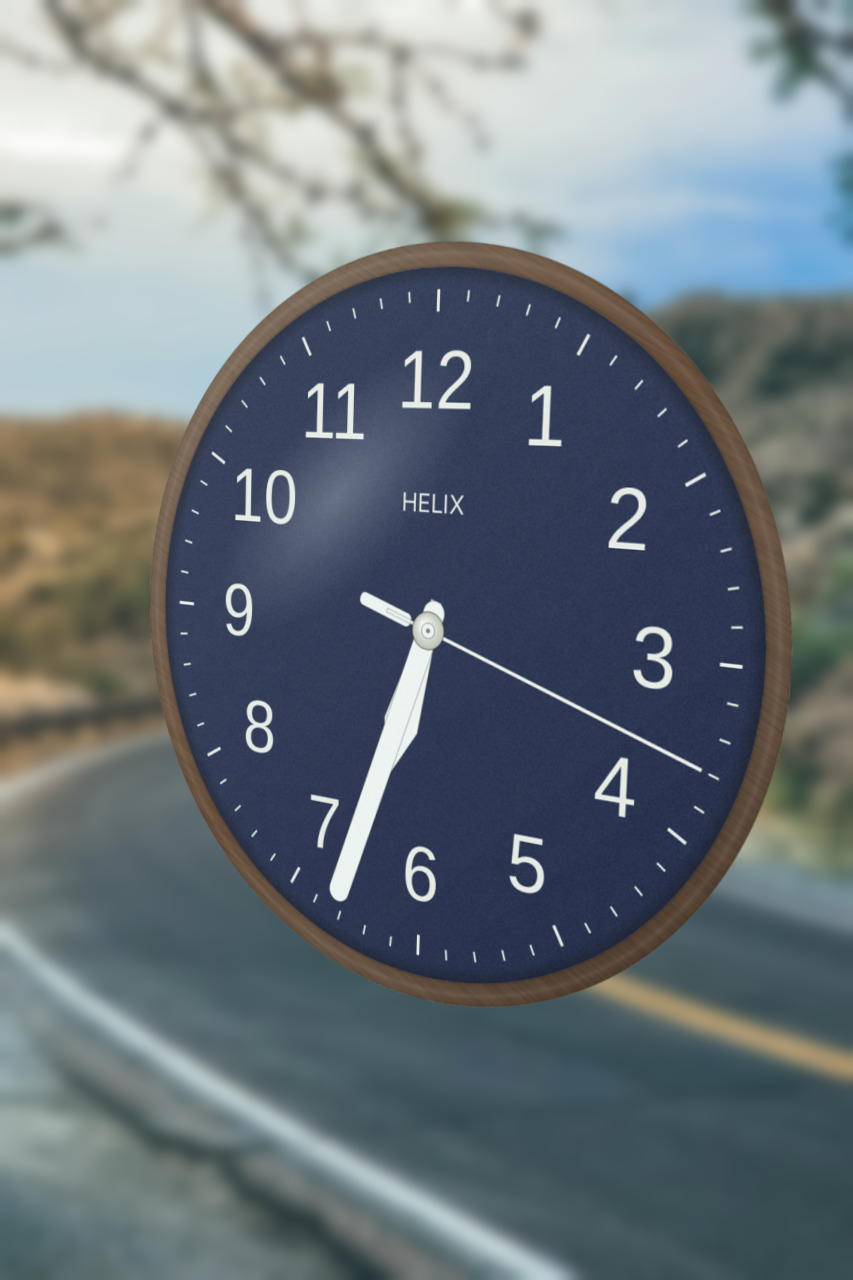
6.33.18
